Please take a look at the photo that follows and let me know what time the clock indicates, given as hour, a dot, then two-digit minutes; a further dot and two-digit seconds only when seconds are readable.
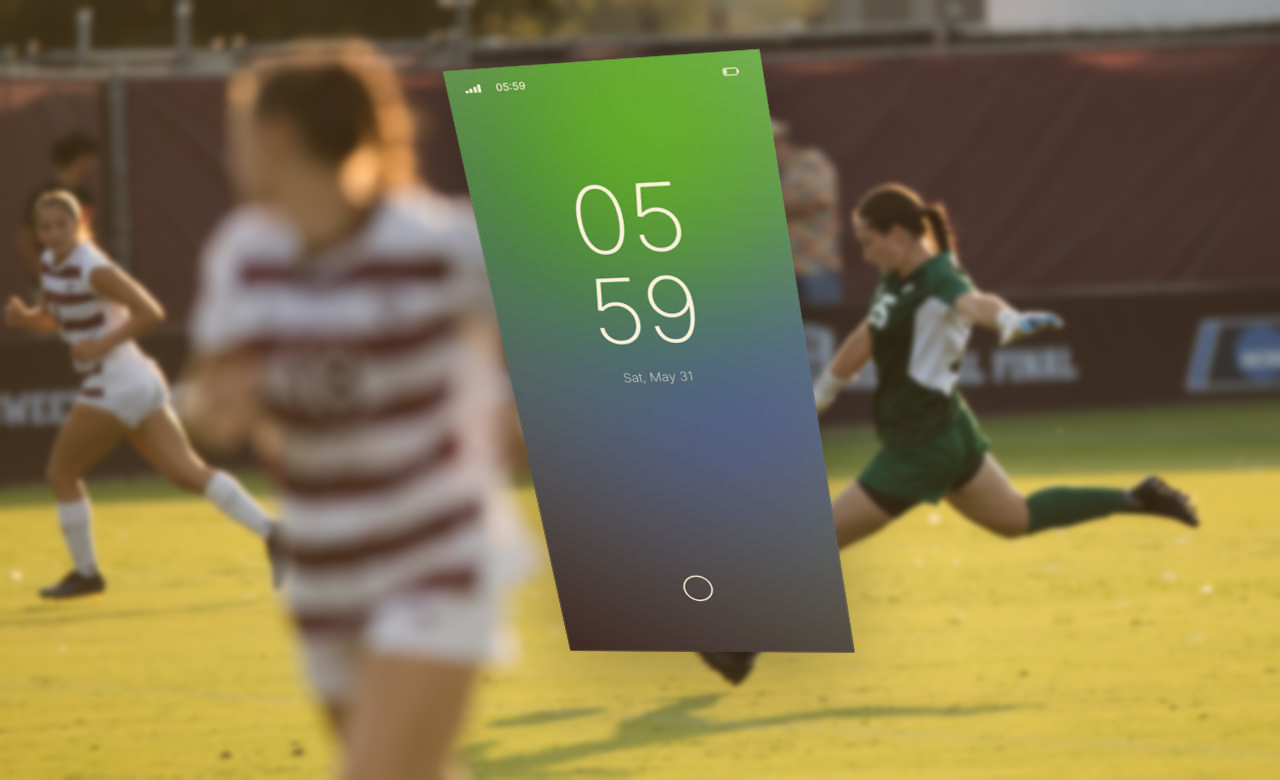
5.59
